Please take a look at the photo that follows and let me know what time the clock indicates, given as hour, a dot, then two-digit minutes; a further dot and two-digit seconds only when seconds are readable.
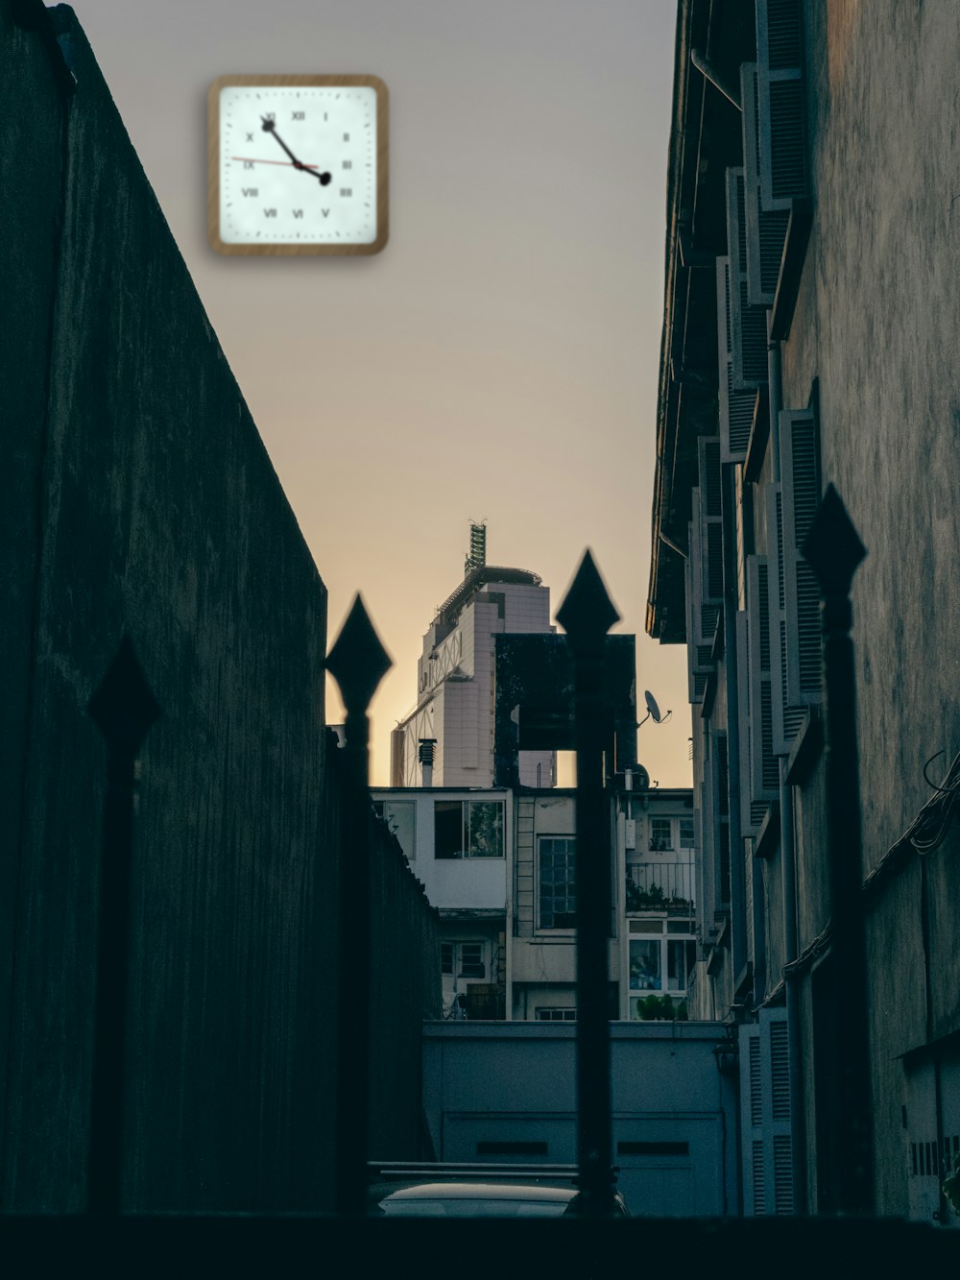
3.53.46
